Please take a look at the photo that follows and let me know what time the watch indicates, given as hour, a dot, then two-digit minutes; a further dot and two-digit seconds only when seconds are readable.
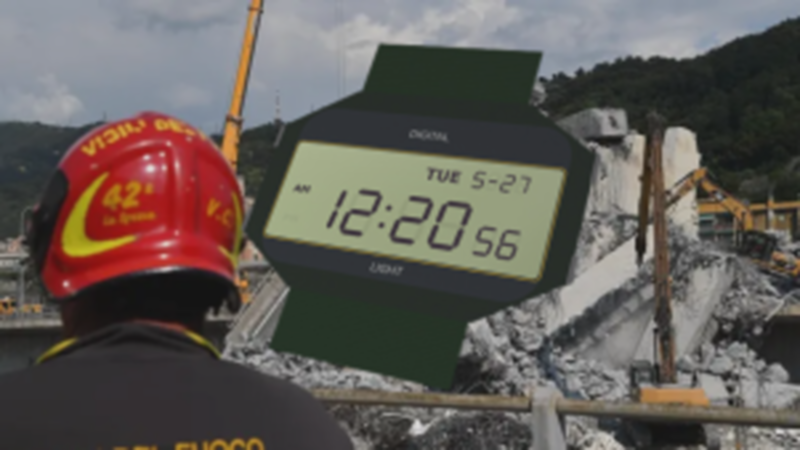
12.20.56
